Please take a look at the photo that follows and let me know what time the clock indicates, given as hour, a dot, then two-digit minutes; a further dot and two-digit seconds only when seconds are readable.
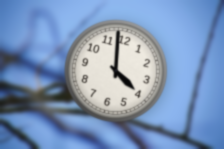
3.58
